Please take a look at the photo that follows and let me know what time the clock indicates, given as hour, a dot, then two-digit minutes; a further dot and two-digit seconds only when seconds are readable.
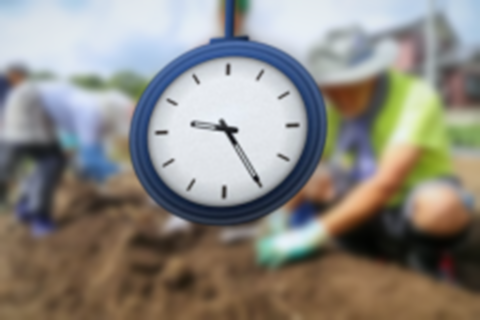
9.25
